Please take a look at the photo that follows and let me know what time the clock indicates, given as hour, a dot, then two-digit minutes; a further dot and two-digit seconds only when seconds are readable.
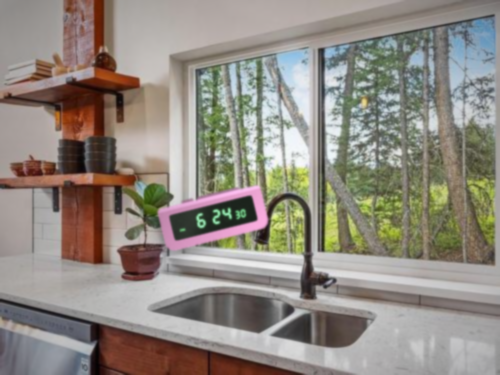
6.24
